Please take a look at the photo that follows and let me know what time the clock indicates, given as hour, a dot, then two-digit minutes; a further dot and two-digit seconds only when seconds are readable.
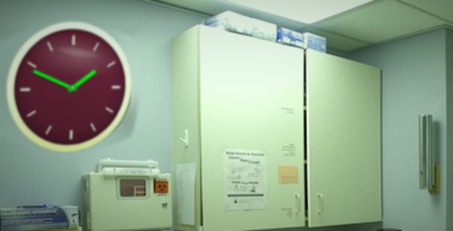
1.49
